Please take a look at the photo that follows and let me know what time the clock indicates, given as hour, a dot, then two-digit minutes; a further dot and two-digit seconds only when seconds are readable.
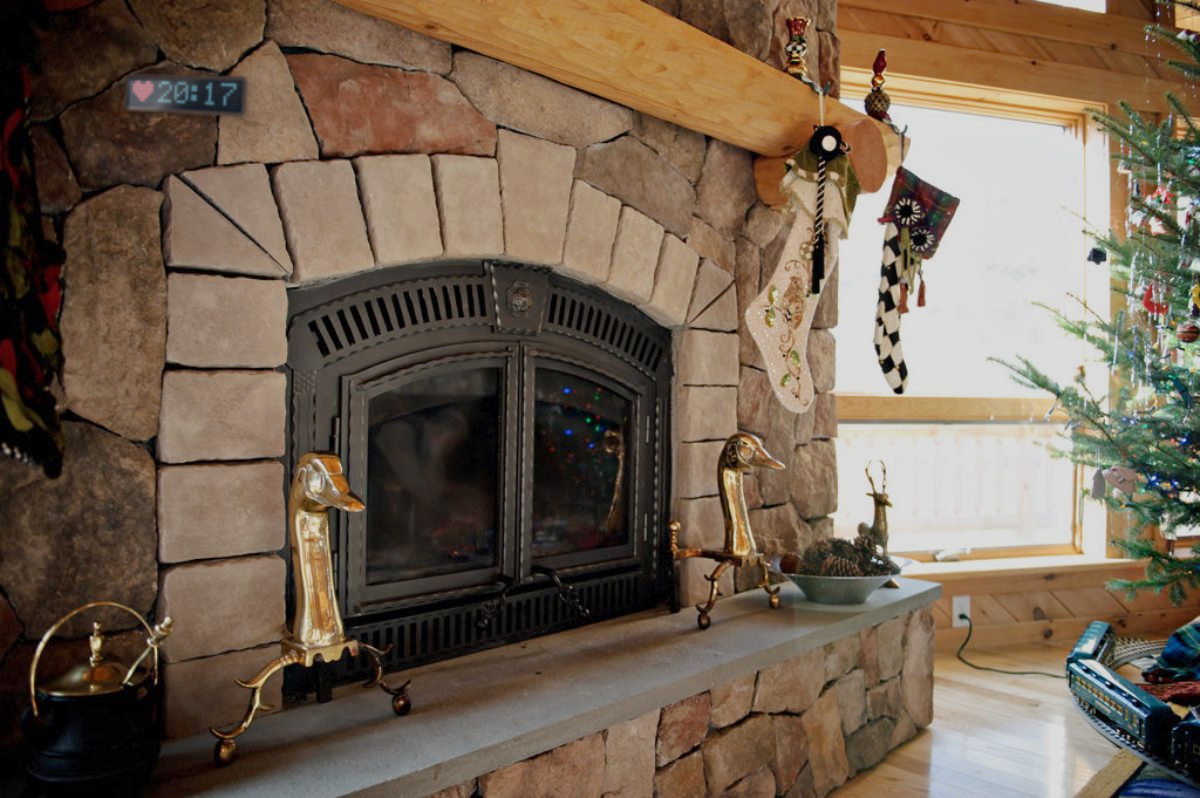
20.17
